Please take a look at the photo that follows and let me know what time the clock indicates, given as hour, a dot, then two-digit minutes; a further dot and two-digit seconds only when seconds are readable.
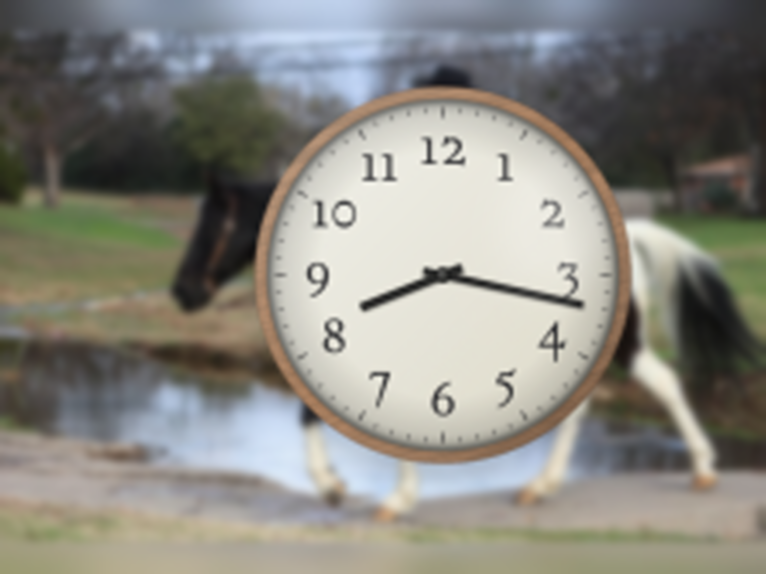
8.17
